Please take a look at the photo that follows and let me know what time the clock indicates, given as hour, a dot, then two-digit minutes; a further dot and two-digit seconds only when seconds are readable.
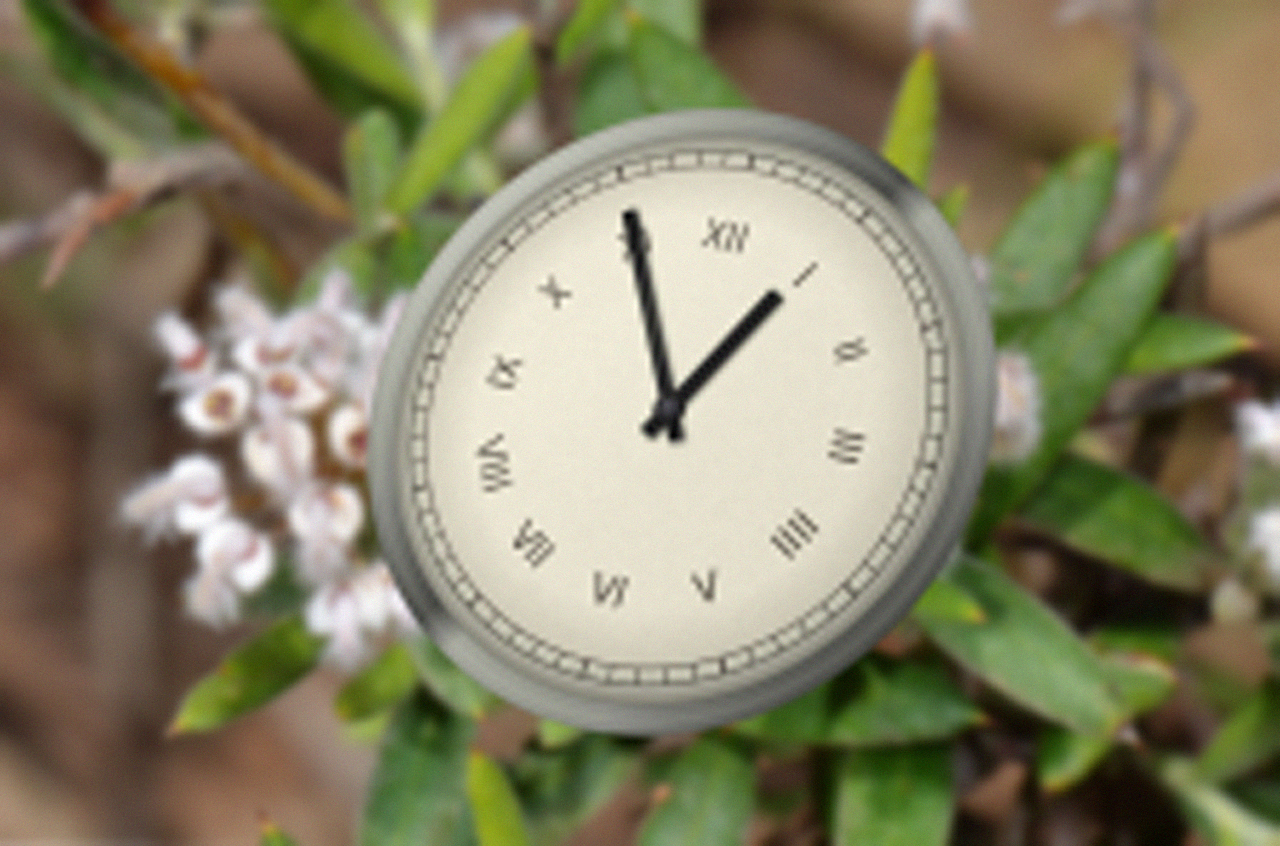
12.55
